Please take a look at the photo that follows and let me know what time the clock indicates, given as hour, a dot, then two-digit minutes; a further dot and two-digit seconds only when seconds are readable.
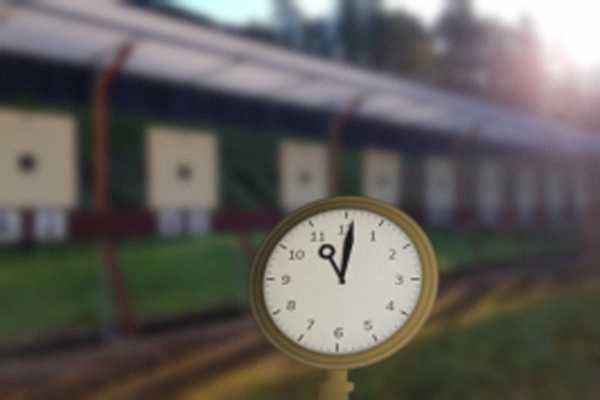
11.01
